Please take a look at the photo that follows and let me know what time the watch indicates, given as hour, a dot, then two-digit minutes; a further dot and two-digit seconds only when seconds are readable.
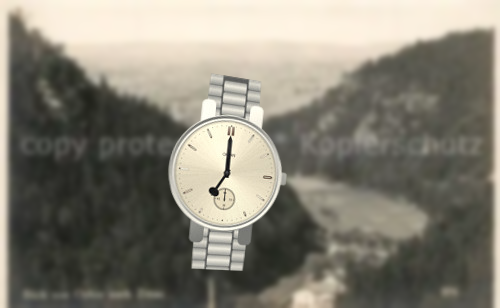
7.00
